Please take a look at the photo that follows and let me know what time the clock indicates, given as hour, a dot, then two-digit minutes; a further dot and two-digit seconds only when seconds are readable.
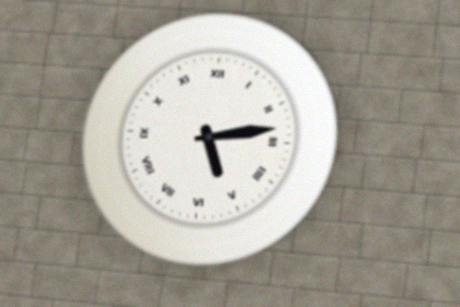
5.13
